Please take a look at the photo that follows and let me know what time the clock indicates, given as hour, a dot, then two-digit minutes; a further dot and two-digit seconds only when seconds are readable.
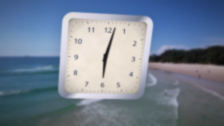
6.02
